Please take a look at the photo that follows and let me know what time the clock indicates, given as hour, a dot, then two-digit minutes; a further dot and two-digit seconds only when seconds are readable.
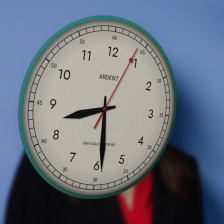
8.29.04
